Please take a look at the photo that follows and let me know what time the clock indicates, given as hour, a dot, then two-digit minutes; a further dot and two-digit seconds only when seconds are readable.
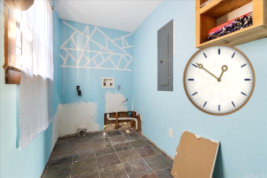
12.51
